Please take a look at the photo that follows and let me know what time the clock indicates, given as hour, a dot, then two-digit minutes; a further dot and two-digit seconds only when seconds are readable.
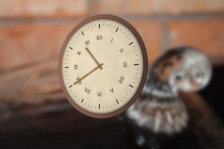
10.40
